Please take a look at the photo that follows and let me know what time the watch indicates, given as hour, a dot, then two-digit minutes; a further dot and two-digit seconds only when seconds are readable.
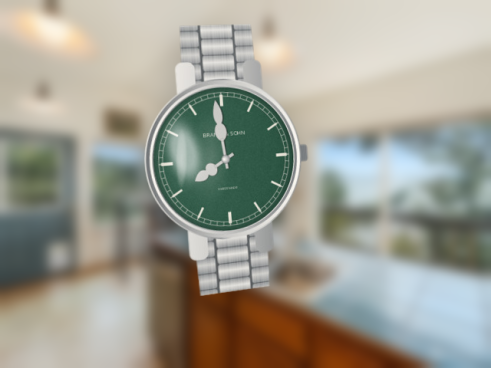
7.59
